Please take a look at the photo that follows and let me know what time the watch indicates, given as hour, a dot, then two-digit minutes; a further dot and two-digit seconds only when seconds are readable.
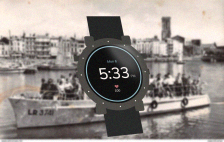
5.33
